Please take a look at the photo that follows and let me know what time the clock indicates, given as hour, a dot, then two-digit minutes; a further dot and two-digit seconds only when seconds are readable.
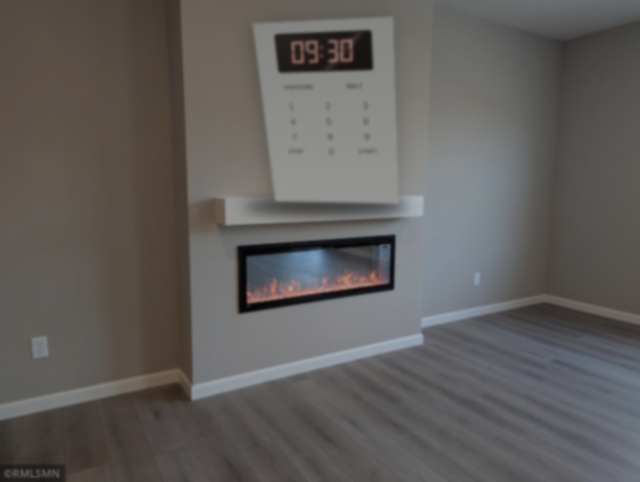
9.30
